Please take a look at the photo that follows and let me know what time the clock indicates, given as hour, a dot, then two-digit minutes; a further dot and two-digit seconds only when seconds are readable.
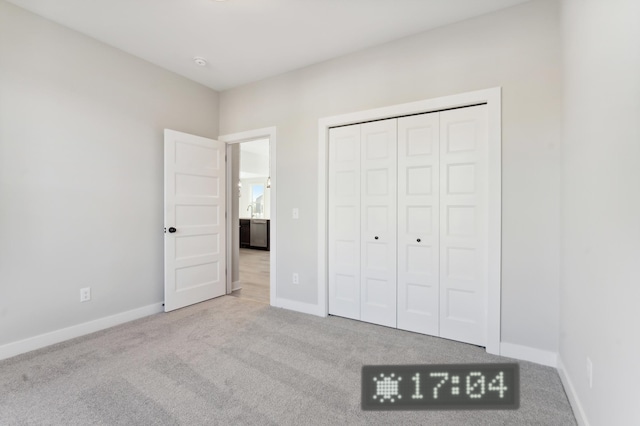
17.04
